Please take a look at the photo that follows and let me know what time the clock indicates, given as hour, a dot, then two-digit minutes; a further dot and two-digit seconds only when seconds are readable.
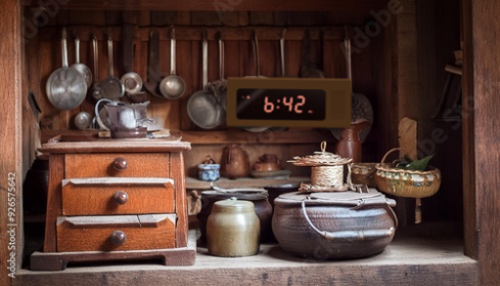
6.42
